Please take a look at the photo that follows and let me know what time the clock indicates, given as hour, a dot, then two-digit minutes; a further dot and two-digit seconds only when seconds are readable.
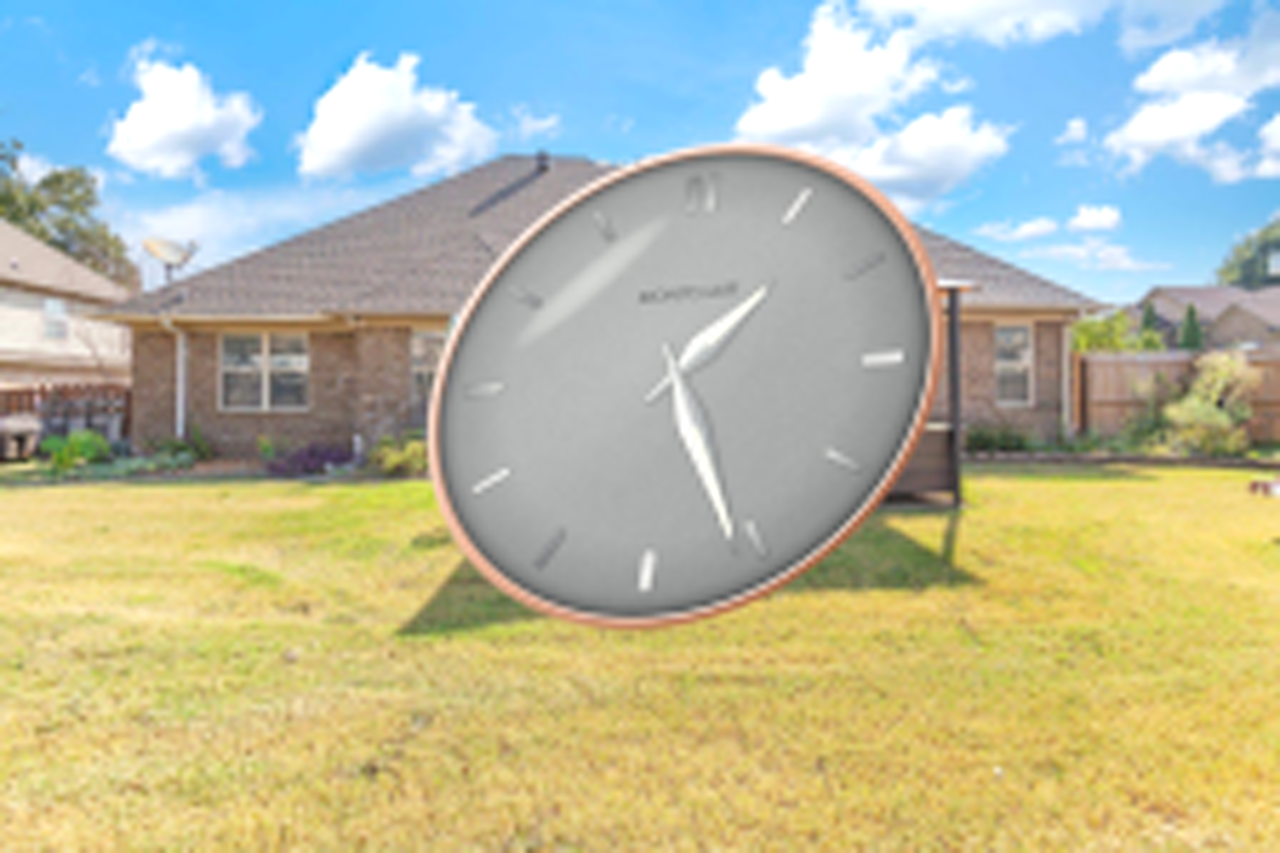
1.26
